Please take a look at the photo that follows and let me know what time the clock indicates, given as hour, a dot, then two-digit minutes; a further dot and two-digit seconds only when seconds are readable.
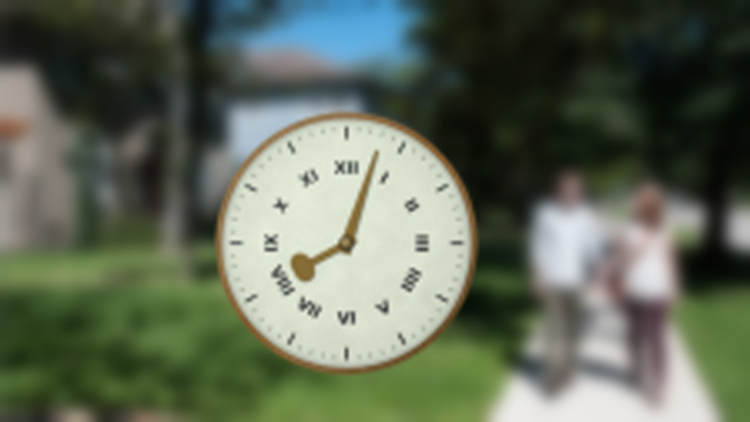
8.03
